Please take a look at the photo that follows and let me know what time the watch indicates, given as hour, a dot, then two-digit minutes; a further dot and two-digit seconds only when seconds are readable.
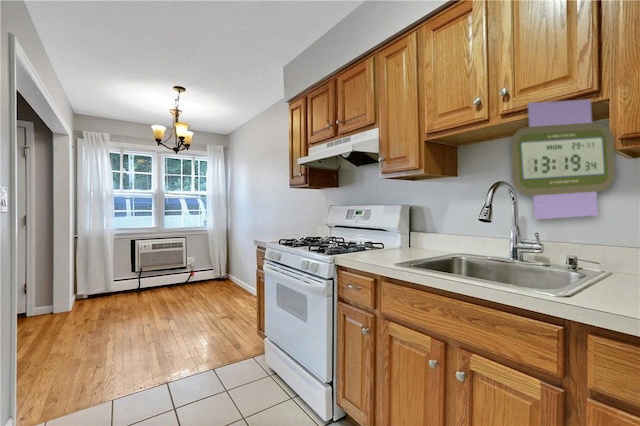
13.19
